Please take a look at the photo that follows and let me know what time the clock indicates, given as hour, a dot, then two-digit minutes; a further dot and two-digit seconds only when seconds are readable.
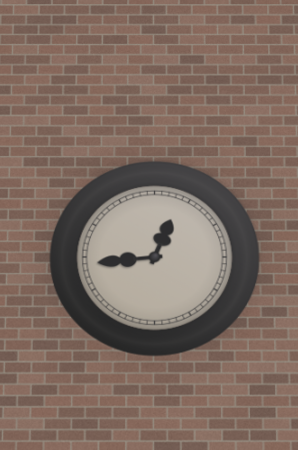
12.44
